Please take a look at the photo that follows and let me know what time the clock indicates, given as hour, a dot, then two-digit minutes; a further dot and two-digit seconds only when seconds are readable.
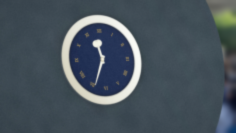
11.34
